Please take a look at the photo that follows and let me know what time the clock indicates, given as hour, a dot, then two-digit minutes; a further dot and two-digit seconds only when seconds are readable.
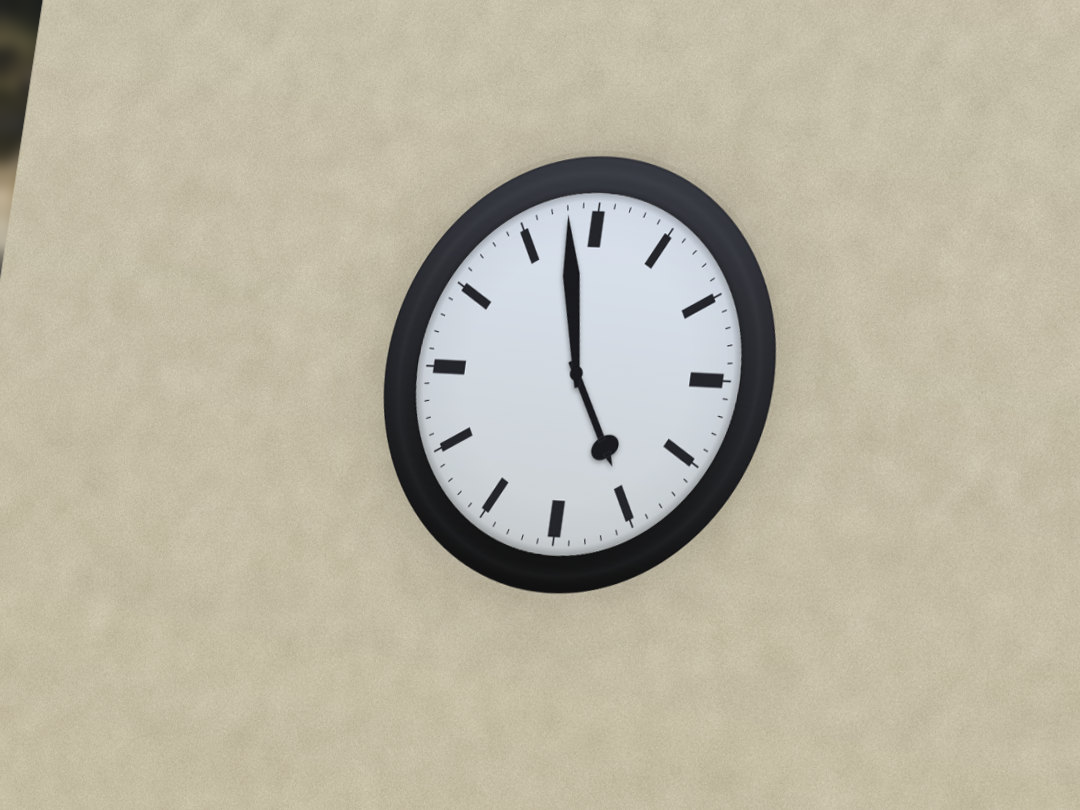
4.58
